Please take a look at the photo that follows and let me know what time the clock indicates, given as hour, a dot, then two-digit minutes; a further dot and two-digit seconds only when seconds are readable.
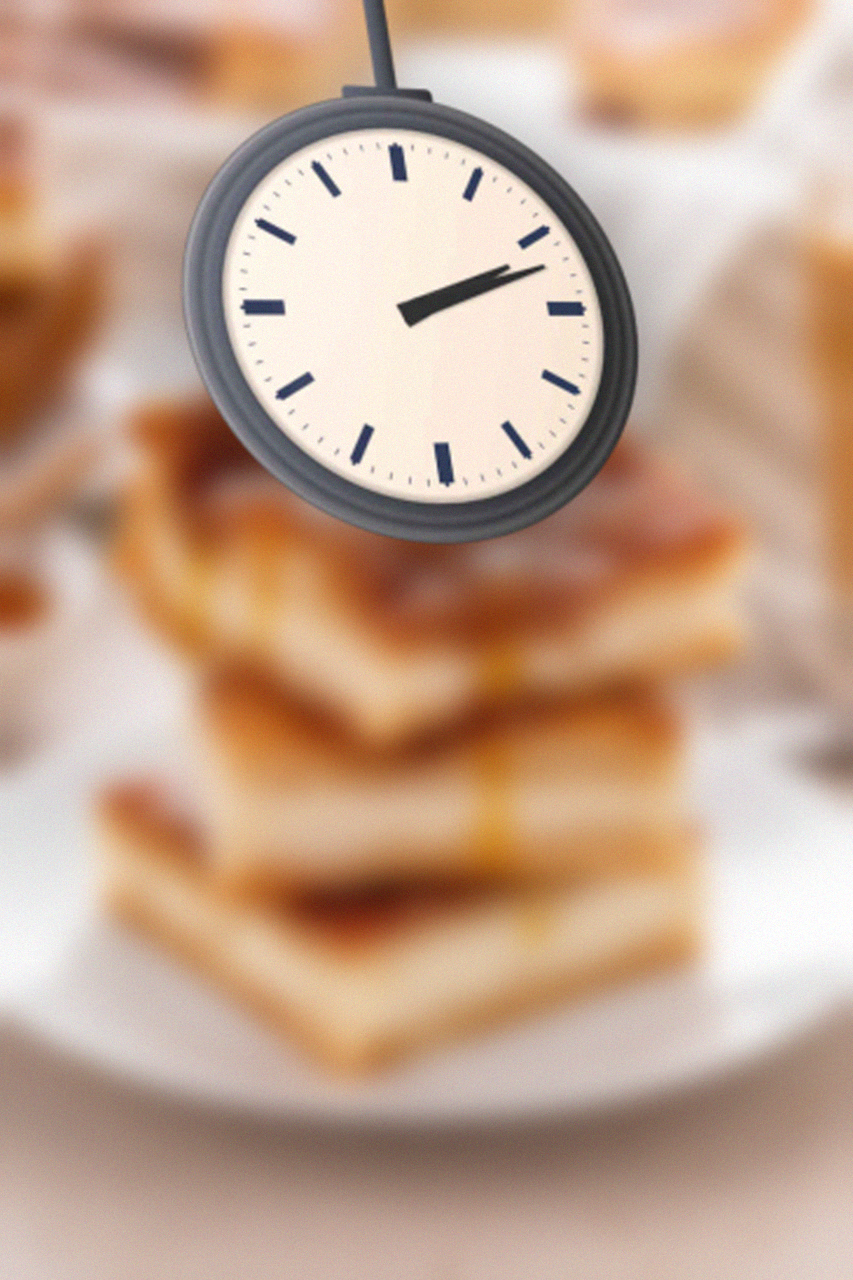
2.12
